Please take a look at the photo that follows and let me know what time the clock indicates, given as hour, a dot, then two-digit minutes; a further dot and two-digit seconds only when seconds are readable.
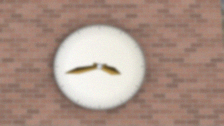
3.43
